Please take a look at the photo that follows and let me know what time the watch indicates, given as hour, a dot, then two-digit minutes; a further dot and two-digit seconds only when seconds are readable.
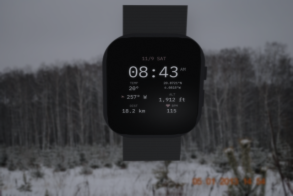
8.43
